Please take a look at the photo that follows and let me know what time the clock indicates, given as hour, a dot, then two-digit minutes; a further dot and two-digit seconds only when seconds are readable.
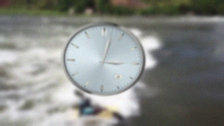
3.02
